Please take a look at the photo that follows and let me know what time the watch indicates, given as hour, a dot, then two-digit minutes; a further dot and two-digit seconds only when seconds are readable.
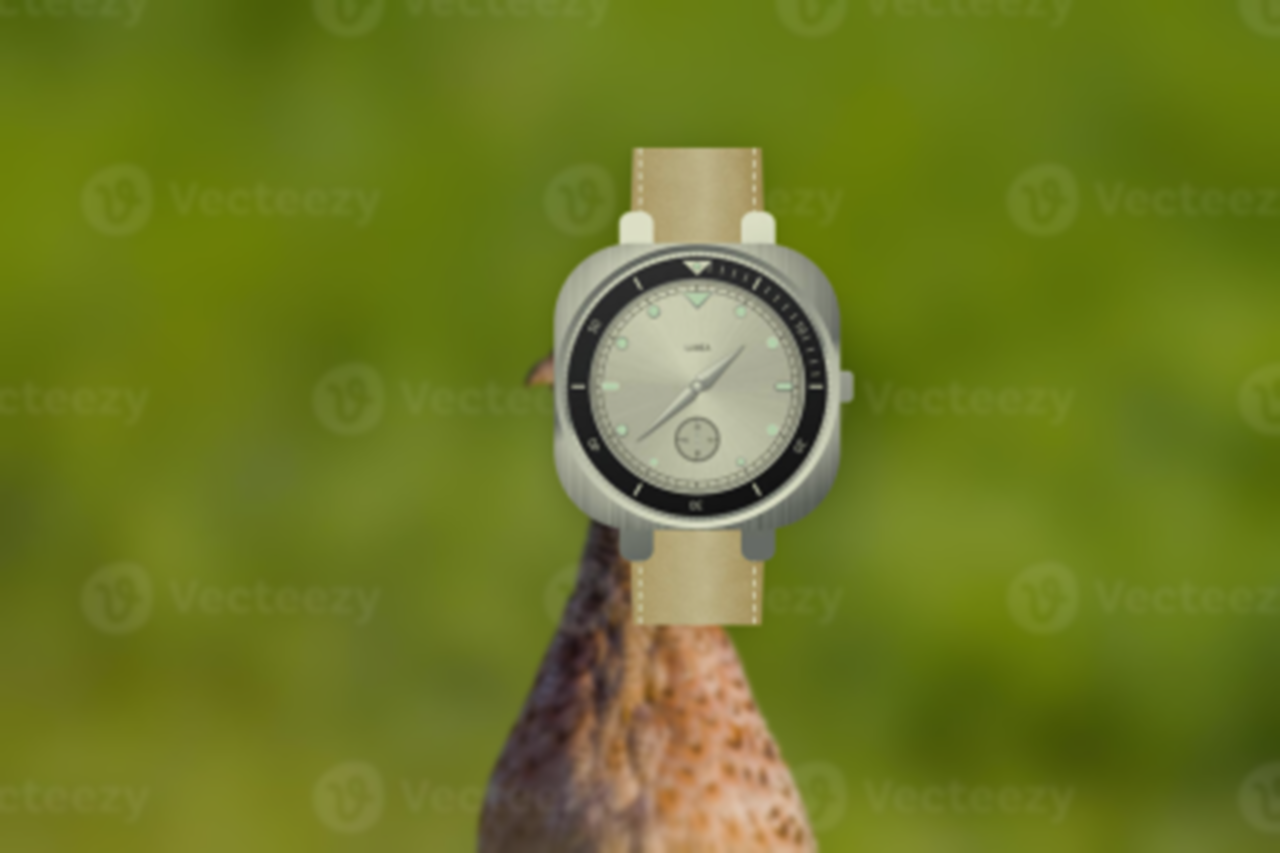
1.38
